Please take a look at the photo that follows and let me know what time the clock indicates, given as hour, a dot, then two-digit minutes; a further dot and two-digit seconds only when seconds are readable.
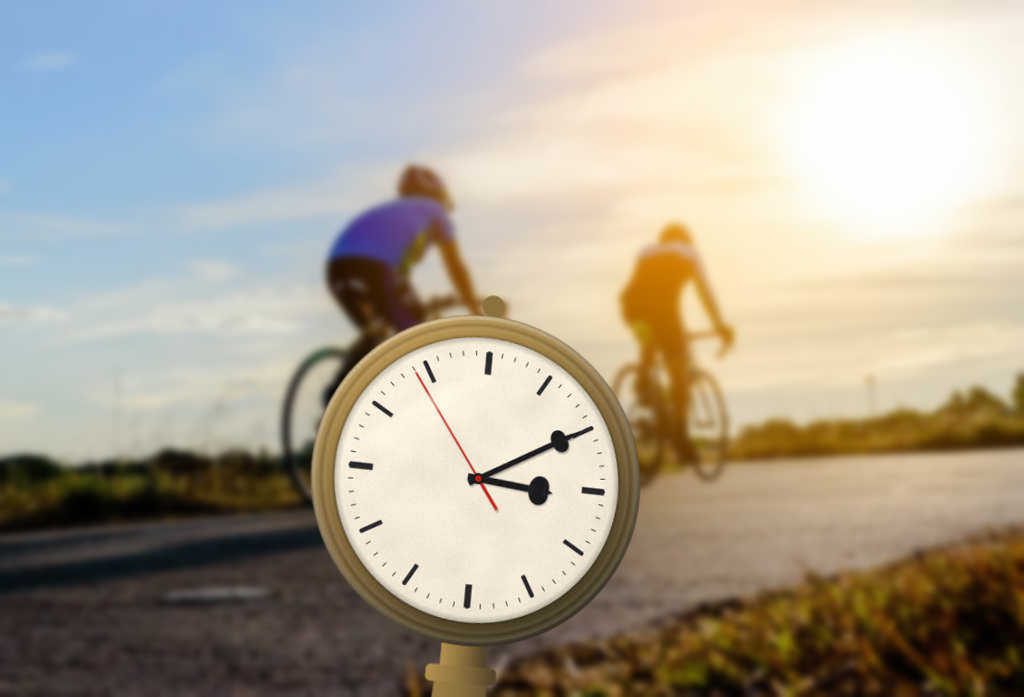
3.09.54
